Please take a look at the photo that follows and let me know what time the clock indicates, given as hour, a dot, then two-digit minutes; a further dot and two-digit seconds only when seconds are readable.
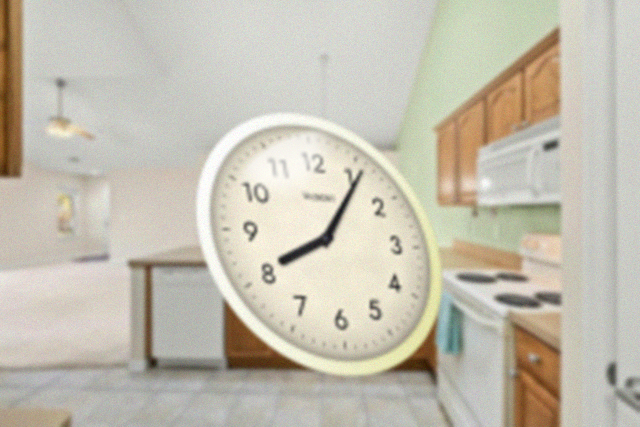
8.06
